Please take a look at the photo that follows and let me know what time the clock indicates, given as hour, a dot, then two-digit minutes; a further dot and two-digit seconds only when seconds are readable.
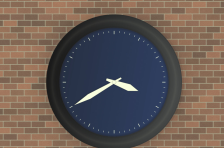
3.40
